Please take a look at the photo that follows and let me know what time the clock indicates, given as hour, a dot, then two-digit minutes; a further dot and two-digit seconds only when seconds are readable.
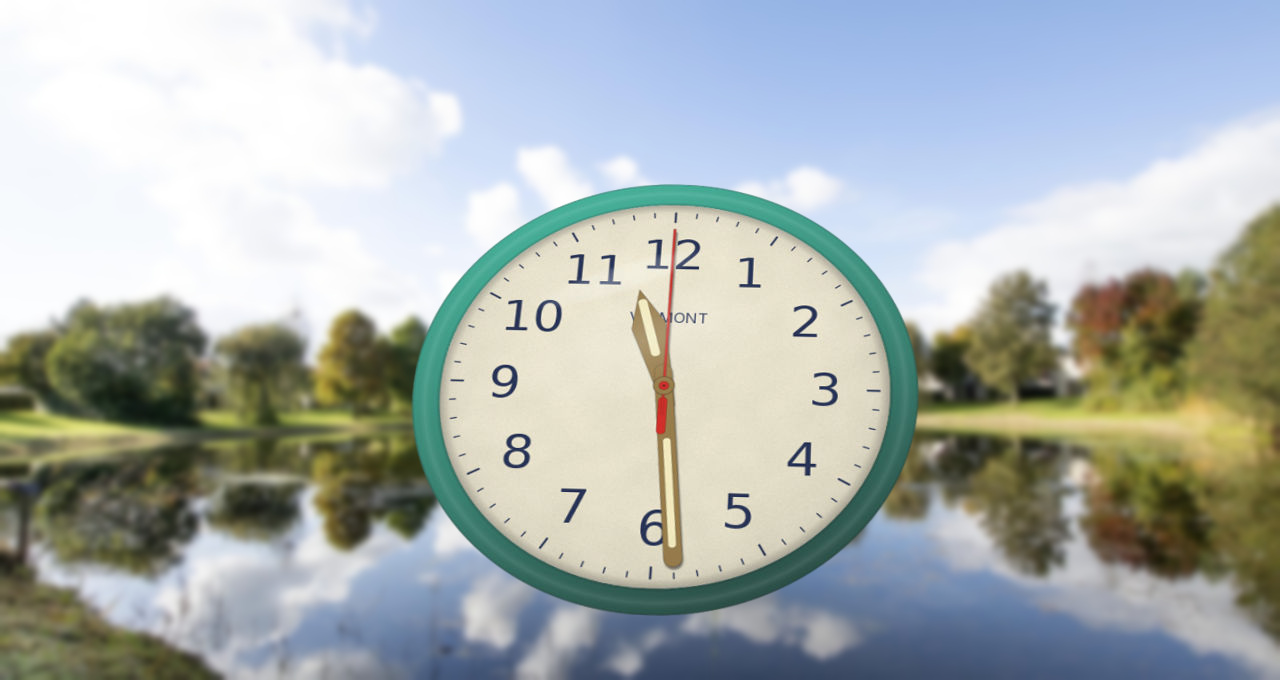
11.29.00
